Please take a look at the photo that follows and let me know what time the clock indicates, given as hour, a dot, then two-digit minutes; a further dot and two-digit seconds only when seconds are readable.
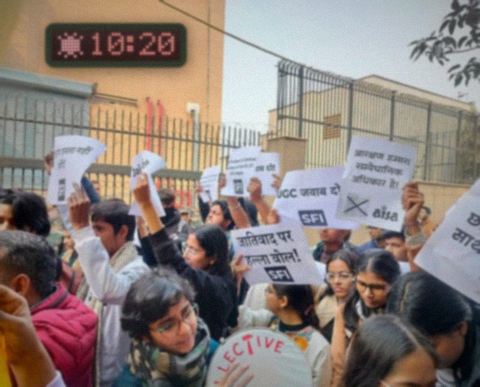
10.20
